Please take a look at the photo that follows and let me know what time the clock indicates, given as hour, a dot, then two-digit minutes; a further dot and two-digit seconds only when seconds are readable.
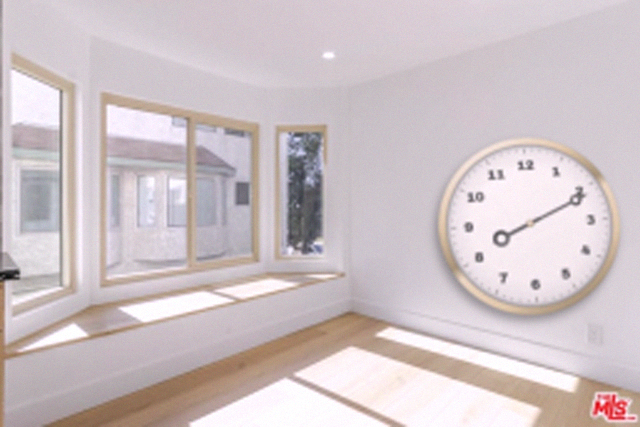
8.11
